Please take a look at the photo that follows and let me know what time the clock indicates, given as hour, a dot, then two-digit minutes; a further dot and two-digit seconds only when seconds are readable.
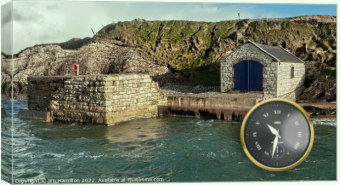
10.32
